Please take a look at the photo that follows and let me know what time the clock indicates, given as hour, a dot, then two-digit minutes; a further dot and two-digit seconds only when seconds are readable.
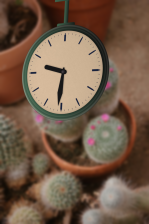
9.31
